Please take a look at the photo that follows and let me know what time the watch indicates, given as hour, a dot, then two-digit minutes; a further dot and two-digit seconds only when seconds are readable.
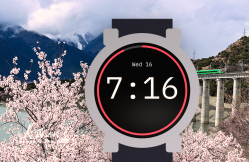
7.16
